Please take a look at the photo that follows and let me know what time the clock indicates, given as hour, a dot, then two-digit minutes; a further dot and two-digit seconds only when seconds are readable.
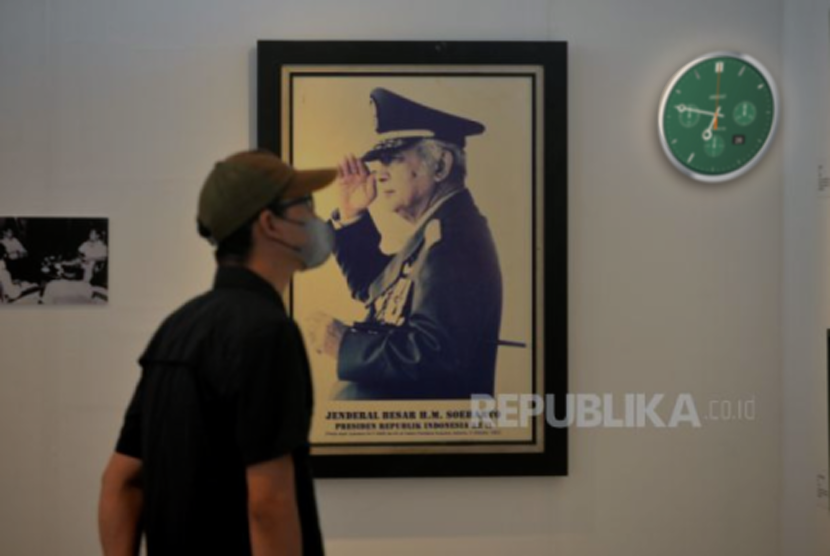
6.47
